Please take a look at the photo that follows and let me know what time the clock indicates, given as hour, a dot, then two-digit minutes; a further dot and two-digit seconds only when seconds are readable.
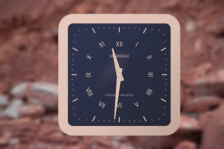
11.31
